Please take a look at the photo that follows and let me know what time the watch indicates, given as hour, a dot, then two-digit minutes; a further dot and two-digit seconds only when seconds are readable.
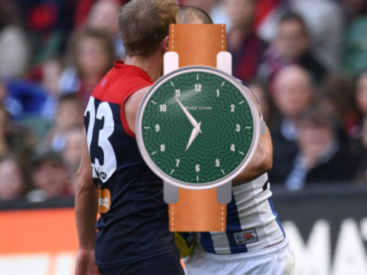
6.54
